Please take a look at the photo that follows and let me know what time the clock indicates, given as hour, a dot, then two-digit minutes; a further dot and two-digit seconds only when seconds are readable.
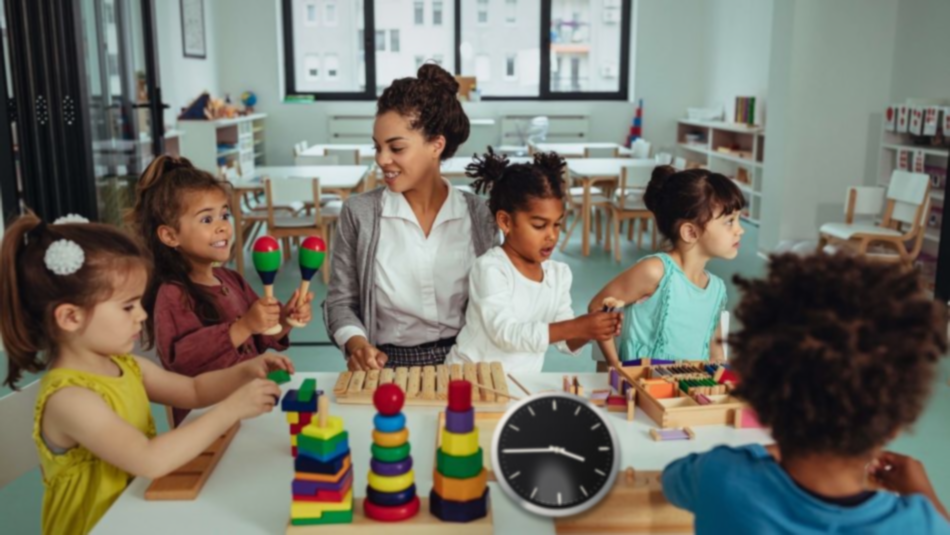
3.45
